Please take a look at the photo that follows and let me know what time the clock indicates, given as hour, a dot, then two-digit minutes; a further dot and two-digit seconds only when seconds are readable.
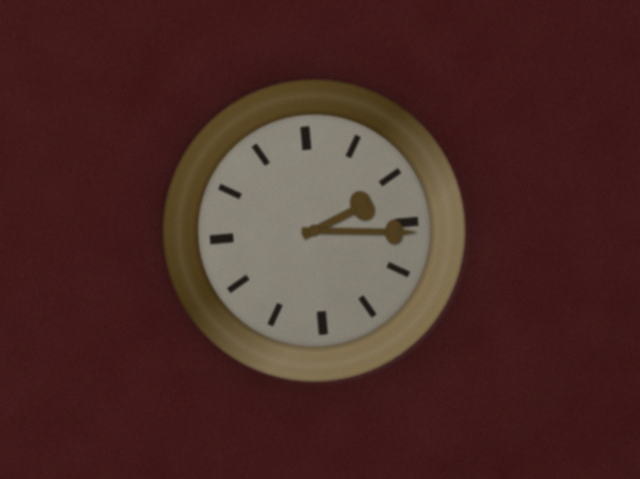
2.16
